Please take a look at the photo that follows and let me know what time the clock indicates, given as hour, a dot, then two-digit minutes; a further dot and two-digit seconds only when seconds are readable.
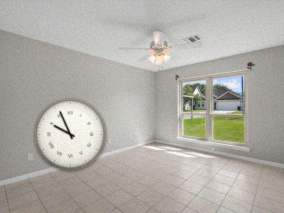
9.56
